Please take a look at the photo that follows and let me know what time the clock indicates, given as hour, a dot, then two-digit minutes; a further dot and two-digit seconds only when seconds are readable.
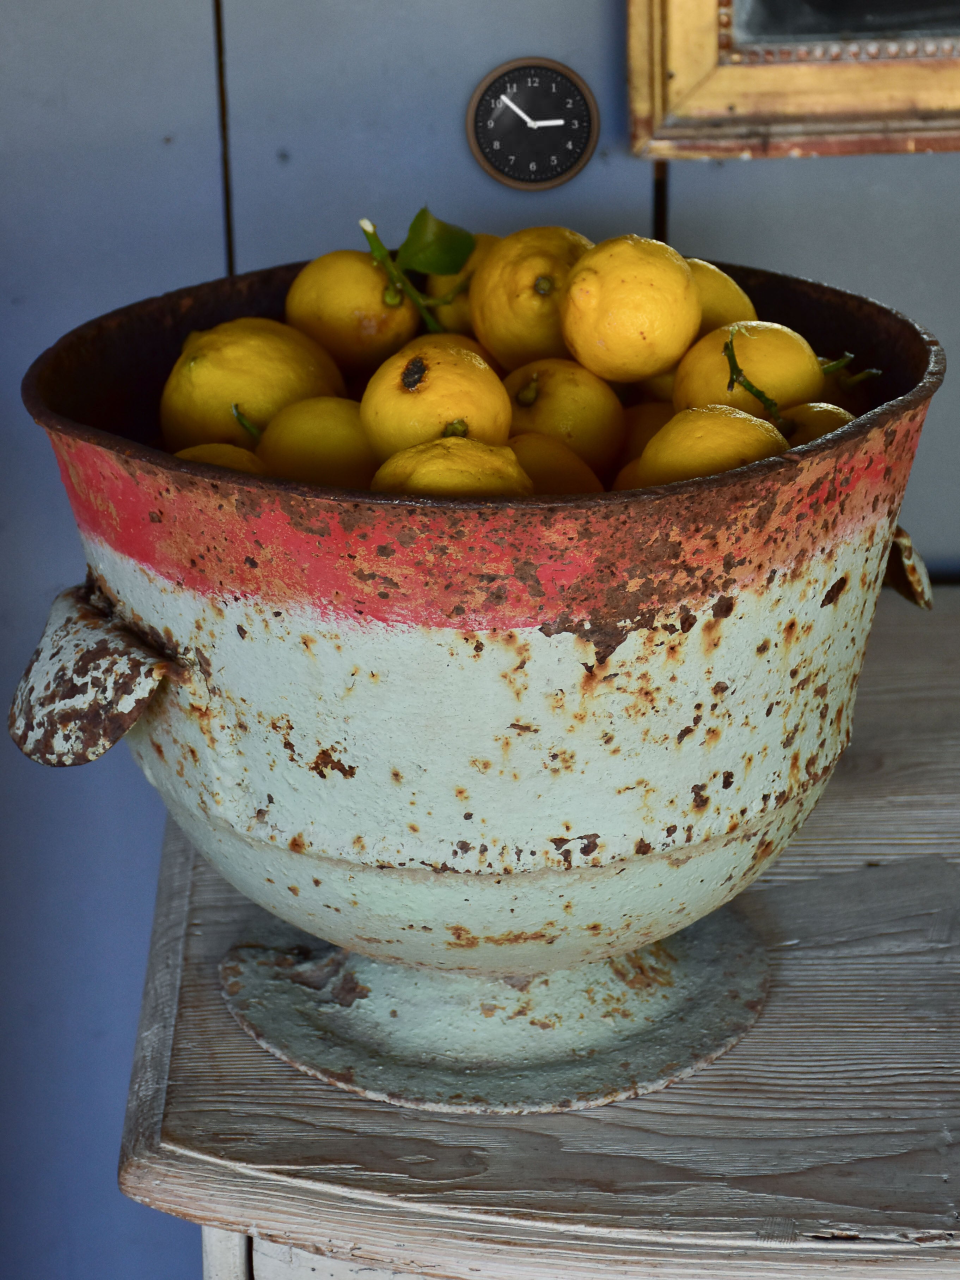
2.52
